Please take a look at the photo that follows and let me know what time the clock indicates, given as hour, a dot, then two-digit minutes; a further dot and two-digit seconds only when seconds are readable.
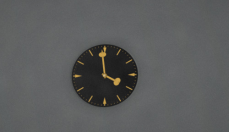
3.59
